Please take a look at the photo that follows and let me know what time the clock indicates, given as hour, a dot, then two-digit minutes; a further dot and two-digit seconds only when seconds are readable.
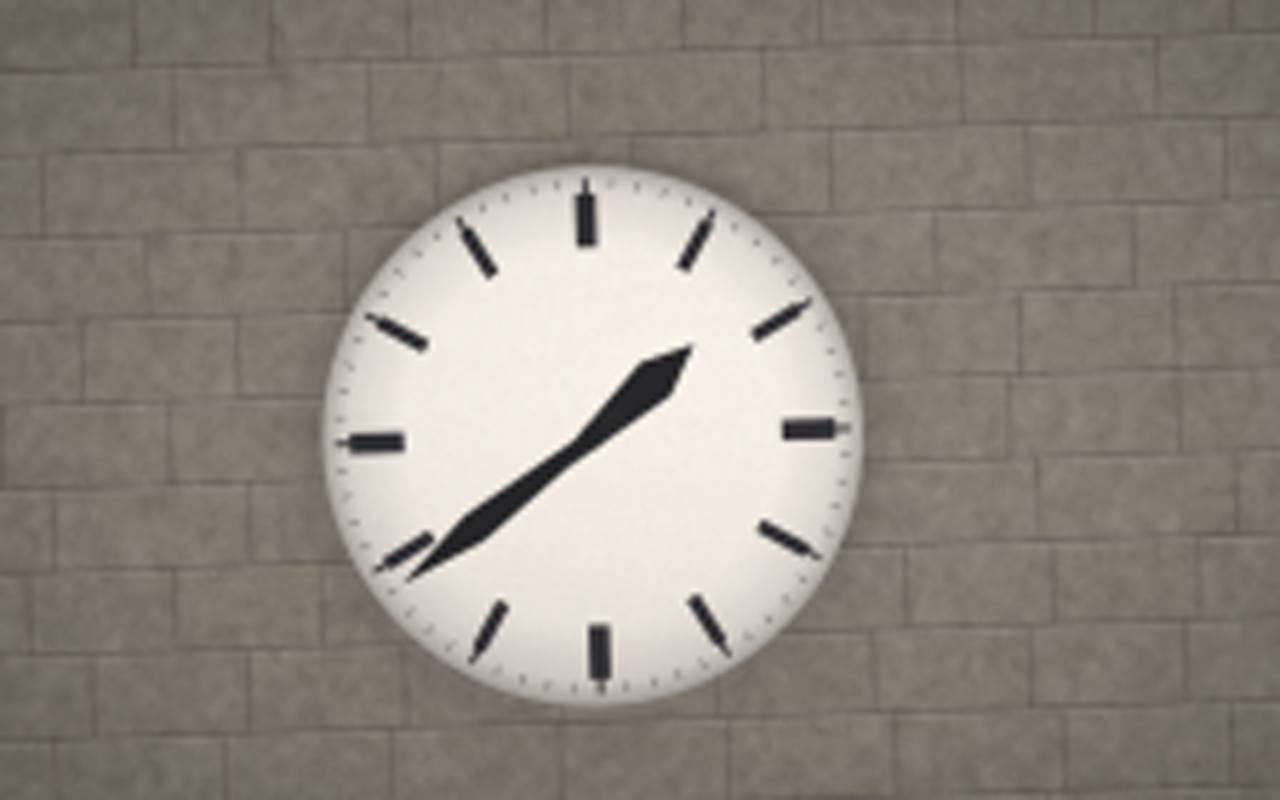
1.39
